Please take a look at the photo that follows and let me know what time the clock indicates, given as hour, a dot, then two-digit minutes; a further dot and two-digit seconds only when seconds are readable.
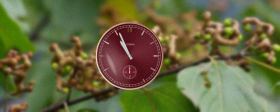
10.56
